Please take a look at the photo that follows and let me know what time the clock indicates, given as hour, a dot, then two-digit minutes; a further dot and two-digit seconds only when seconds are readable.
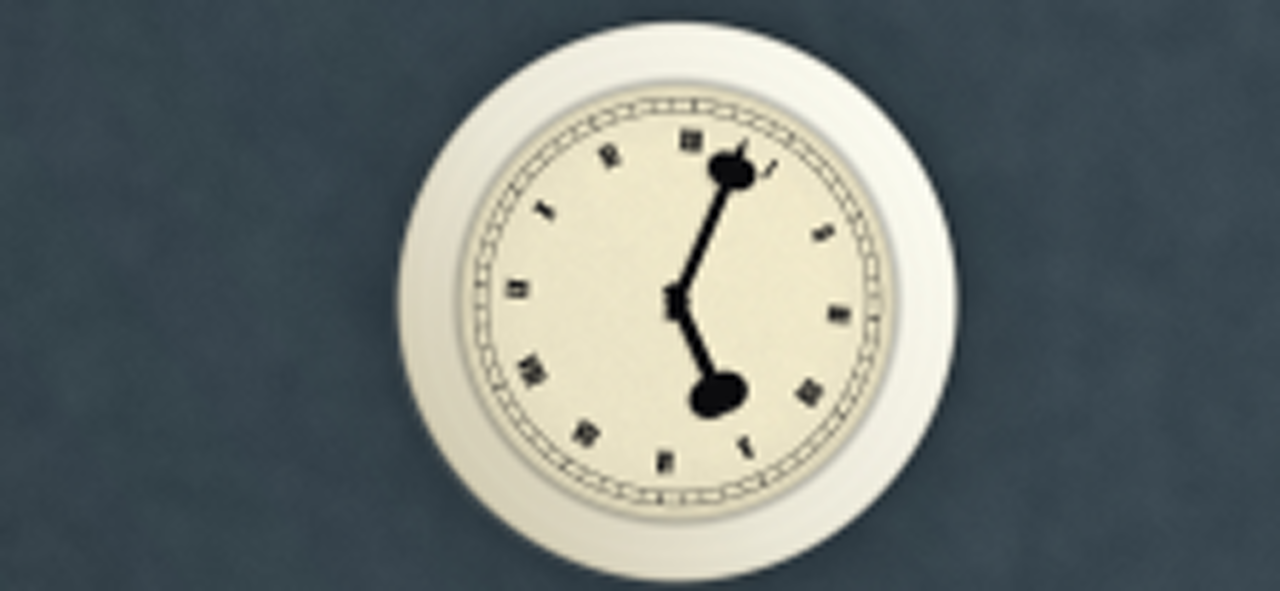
5.03
